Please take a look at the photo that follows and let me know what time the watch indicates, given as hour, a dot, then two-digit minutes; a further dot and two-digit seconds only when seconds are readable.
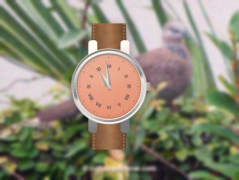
10.59
